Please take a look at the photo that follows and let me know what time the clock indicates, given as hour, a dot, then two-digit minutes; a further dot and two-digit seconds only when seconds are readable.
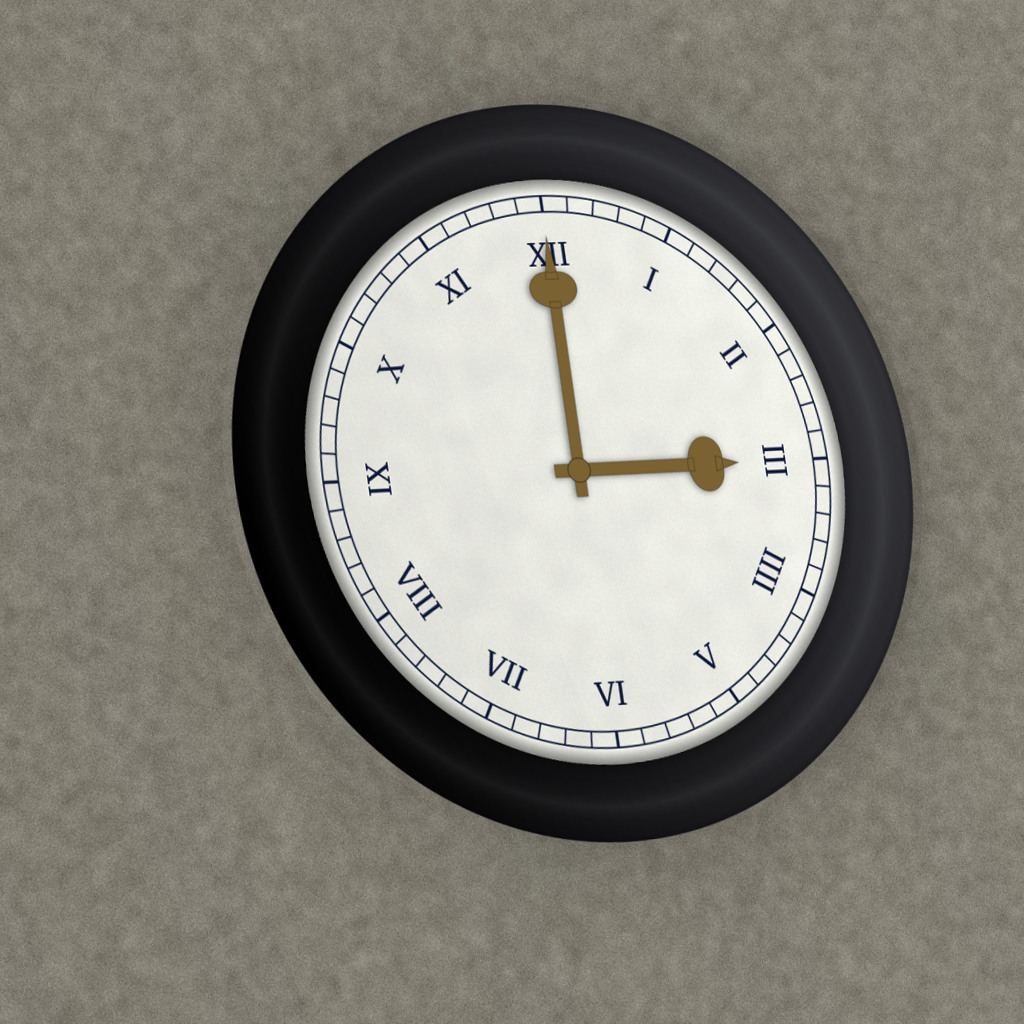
3.00
